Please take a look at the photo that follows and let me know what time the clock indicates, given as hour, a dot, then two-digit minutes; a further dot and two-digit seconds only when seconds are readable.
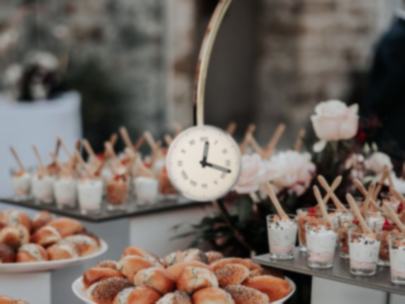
12.18
